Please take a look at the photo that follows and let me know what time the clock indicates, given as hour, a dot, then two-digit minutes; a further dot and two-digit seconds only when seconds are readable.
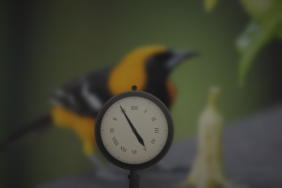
4.55
